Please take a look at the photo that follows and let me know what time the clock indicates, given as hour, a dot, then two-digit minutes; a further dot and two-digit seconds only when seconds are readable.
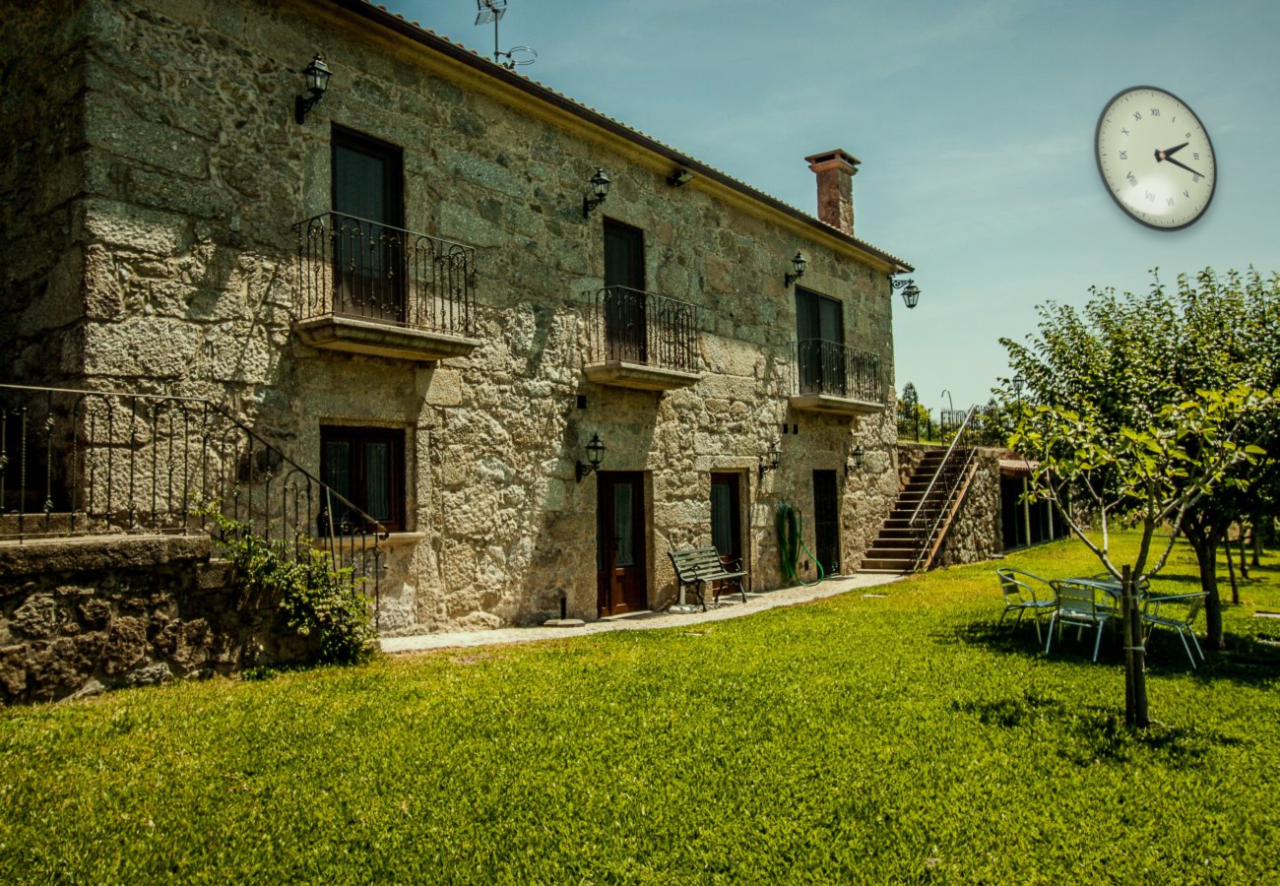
2.19
